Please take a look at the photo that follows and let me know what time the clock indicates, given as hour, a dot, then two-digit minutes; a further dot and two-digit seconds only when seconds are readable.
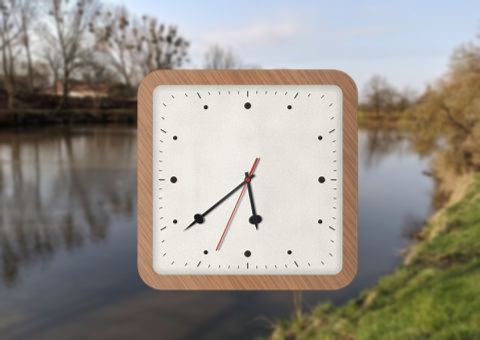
5.38.34
